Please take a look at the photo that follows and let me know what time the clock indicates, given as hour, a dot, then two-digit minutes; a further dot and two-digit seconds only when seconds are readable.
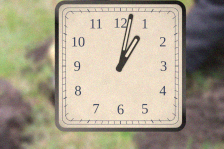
1.02
